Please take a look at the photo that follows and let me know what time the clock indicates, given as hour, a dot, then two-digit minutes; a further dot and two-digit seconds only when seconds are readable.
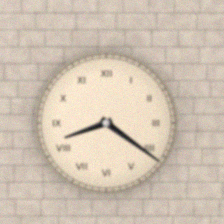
8.21
